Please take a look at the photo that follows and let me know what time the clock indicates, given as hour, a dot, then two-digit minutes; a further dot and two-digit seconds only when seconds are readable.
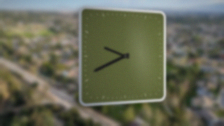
9.41
